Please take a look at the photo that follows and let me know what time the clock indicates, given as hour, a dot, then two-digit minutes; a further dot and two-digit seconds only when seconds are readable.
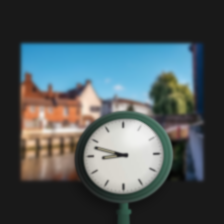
8.48
